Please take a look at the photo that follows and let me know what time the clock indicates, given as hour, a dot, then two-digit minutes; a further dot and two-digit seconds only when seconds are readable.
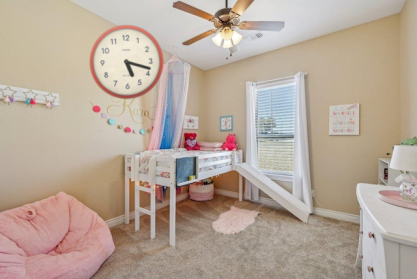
5.18
